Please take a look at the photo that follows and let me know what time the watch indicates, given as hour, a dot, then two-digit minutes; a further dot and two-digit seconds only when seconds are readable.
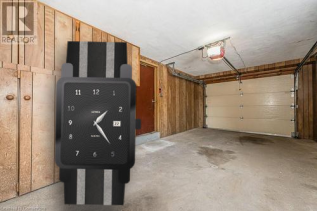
1.24
